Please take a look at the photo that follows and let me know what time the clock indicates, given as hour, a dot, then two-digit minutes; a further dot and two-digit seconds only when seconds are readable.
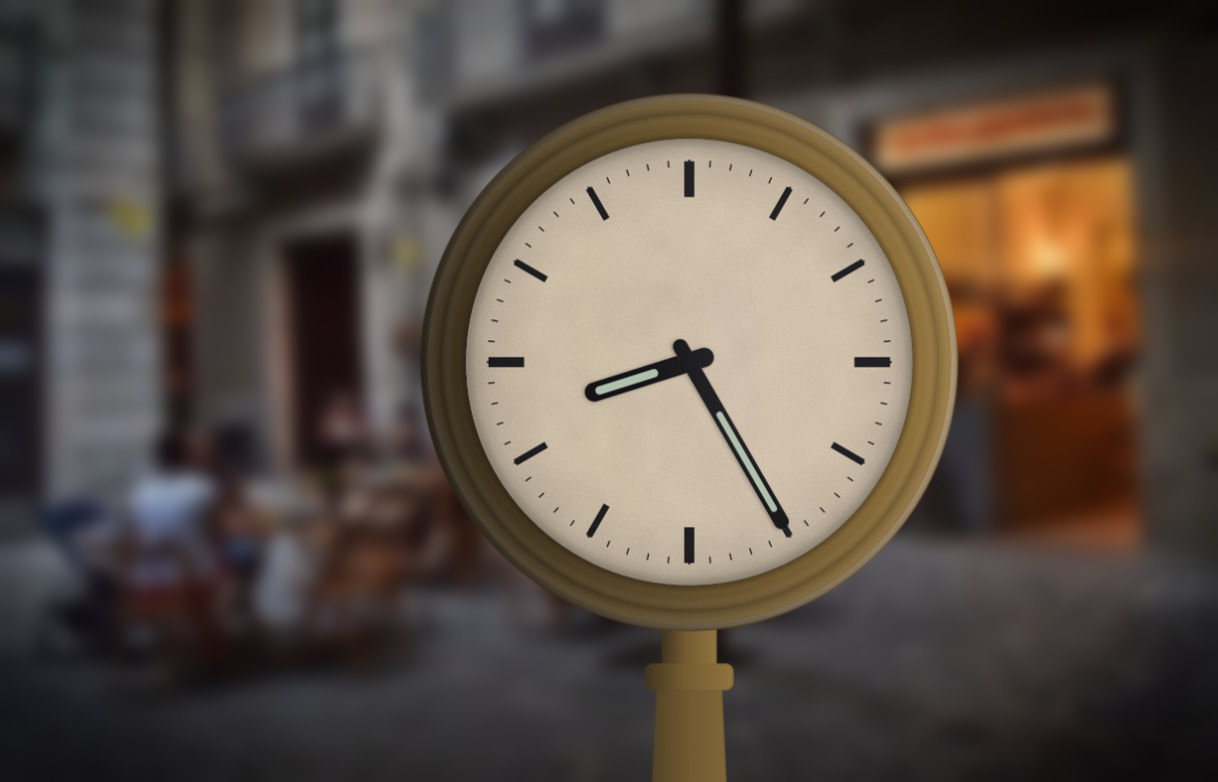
8.25
